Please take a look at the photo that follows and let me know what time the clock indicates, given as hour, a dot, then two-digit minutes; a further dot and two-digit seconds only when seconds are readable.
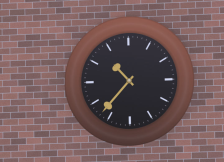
10.37
